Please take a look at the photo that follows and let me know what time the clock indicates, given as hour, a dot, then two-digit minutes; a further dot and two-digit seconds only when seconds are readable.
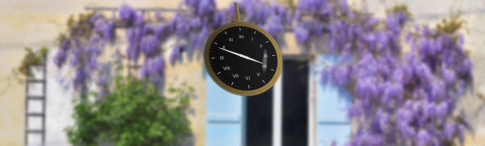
3.49
